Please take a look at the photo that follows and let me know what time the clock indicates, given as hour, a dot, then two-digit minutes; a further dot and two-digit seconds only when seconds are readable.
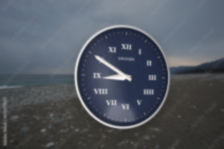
8.50
